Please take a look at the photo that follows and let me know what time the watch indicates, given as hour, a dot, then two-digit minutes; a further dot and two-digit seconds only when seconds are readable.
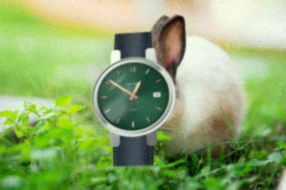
12.51
